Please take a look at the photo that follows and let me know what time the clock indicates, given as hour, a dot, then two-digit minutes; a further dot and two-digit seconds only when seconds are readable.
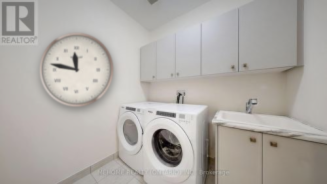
11.47
